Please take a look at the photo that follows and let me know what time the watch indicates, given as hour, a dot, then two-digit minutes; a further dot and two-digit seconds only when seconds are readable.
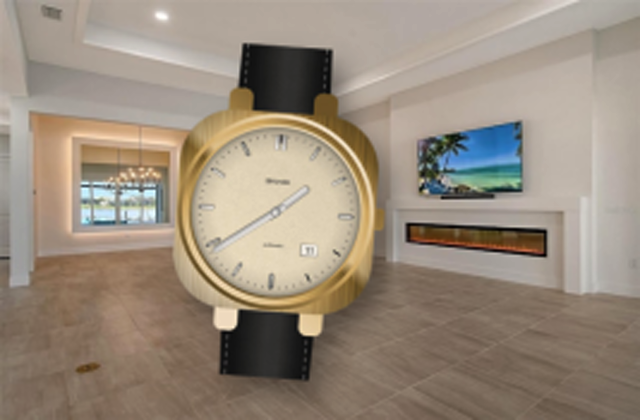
1.39
